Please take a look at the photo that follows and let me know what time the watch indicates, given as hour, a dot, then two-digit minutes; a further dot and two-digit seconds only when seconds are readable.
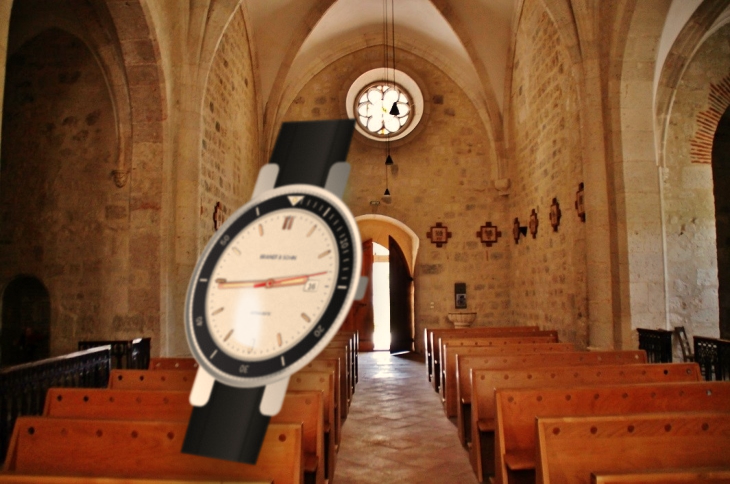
2.44.13
